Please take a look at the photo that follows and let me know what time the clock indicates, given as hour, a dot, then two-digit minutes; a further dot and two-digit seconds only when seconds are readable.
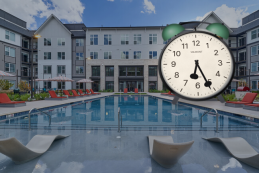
6.26
